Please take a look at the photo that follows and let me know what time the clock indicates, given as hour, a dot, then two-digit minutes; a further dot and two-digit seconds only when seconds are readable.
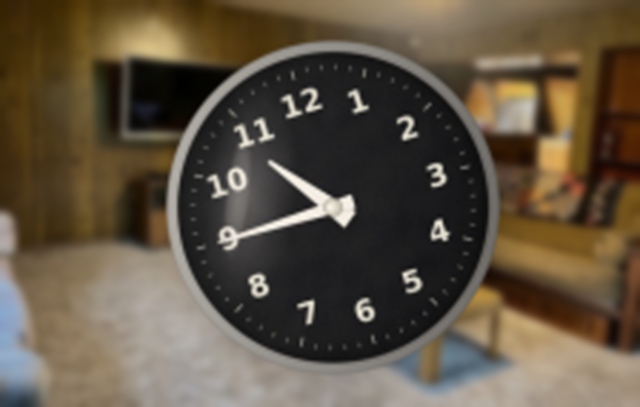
10.45
